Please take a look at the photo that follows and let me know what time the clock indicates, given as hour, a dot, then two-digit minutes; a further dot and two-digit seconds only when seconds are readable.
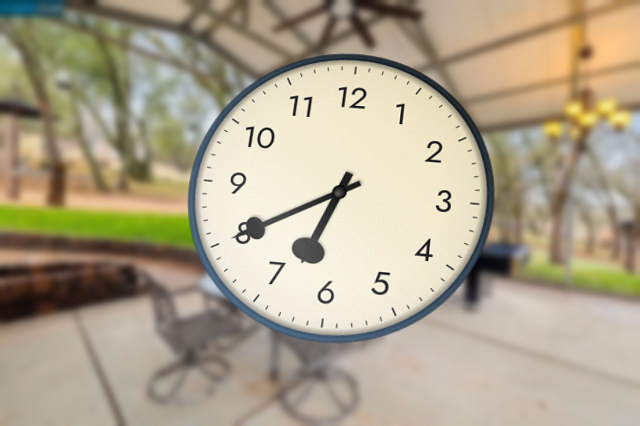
6.40
